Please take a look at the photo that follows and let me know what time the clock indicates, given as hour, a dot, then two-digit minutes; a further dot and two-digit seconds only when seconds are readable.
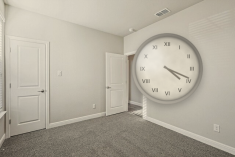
4.19
